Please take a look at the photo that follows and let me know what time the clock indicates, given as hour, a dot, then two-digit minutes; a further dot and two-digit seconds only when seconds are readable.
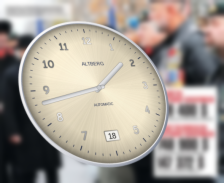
1.43
